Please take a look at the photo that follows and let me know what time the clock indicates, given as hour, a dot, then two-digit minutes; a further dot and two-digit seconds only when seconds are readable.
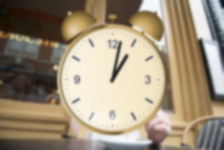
1.02
